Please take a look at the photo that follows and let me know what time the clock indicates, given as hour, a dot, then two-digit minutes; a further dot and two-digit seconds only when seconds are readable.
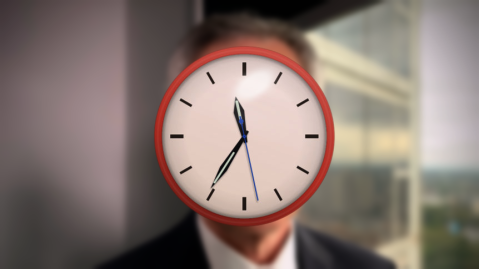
11.35.28
